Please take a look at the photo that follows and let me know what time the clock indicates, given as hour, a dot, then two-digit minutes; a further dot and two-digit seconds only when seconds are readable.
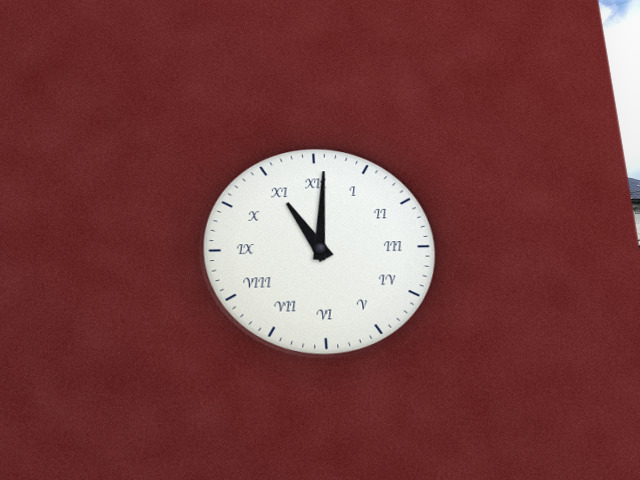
11.01
